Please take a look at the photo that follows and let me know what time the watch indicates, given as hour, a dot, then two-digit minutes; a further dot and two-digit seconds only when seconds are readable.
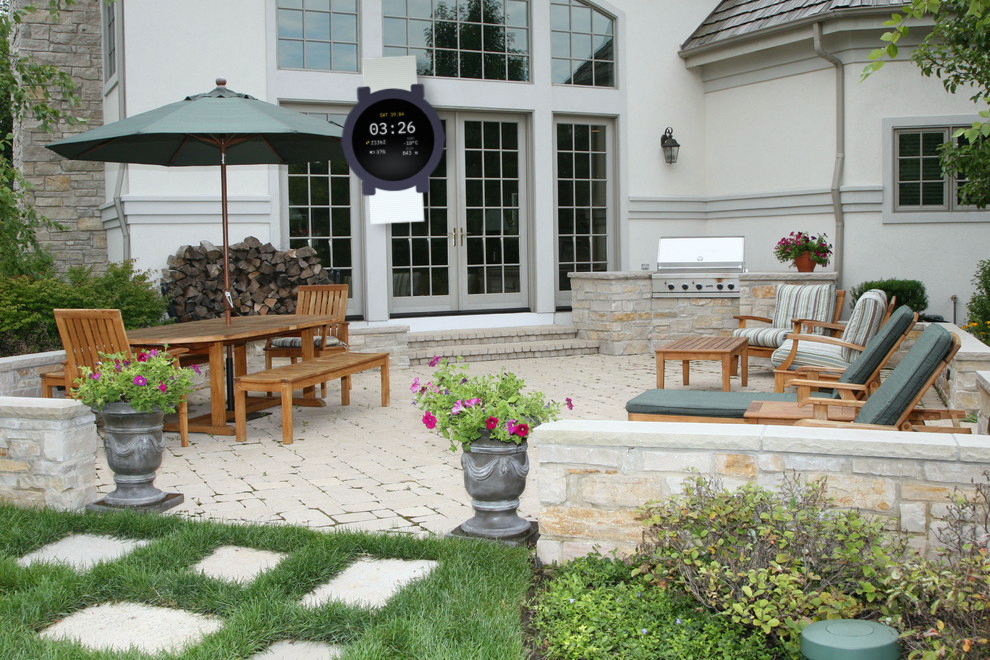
3.26
